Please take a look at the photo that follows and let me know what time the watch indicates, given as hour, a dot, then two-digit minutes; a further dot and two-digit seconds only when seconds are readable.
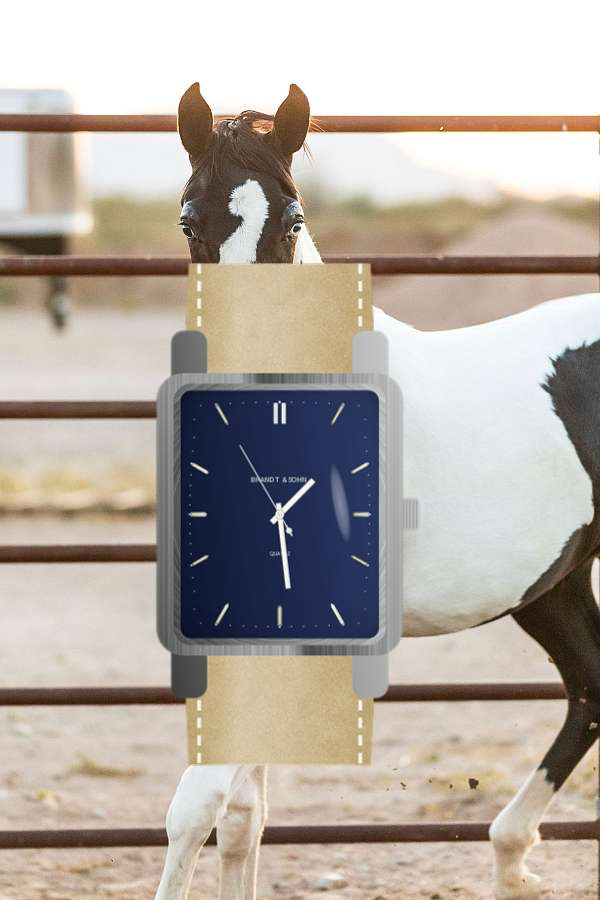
1.28.55
